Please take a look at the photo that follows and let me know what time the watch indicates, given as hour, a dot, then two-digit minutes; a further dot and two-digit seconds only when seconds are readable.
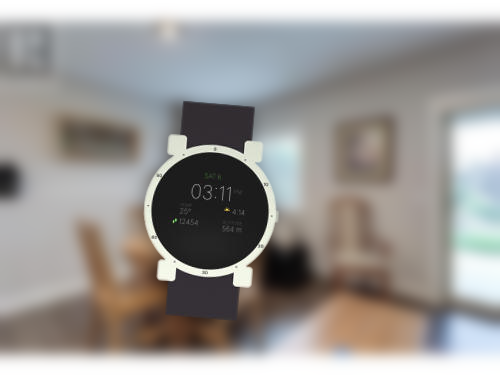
3.11
